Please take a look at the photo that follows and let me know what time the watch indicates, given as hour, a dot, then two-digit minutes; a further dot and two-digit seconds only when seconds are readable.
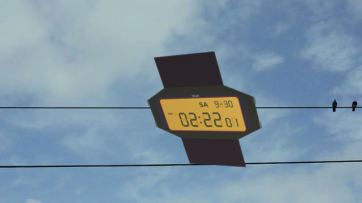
2.22.01
